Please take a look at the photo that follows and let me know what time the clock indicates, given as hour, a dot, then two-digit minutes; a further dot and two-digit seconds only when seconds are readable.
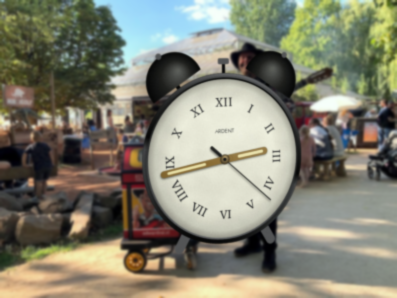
2.43.22
